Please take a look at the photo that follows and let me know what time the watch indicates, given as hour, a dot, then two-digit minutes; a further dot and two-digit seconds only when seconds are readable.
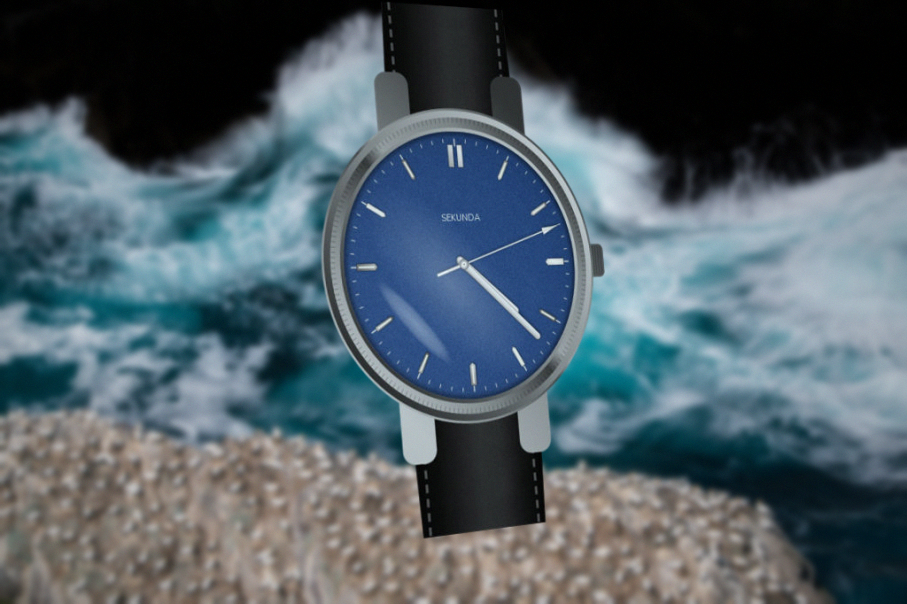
4.22.12
